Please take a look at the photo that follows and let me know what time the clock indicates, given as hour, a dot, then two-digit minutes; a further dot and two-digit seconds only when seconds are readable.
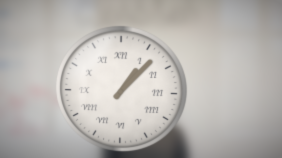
1.07
